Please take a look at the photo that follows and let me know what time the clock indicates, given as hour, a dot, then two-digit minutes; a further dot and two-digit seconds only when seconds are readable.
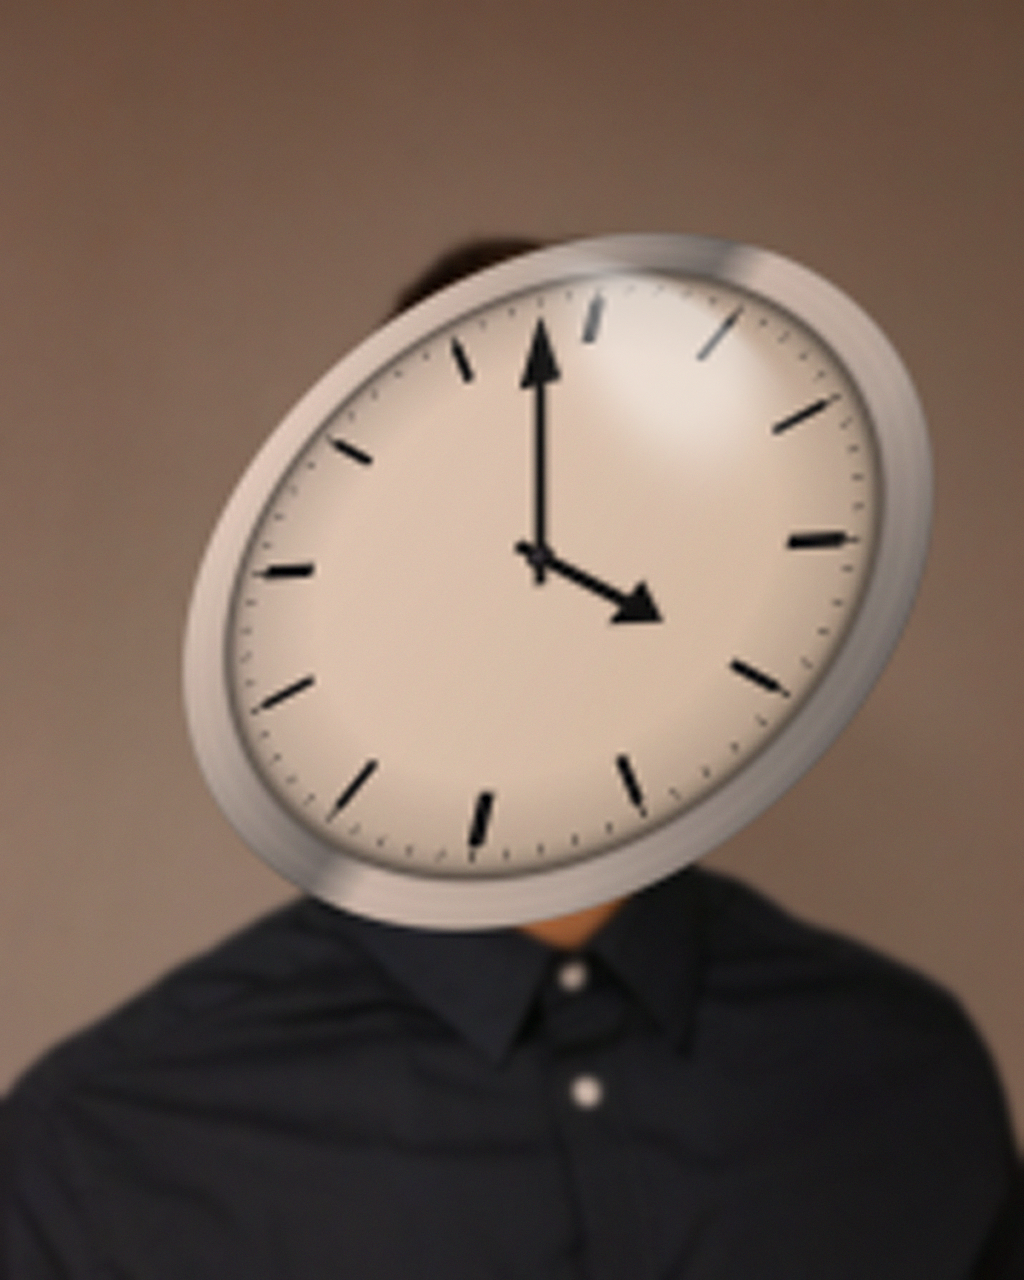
3.58
